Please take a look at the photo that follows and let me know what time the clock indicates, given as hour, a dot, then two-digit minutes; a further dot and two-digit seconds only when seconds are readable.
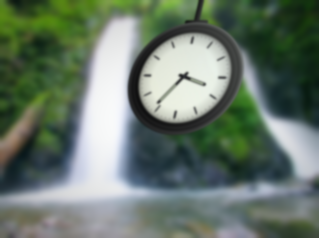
3.36
